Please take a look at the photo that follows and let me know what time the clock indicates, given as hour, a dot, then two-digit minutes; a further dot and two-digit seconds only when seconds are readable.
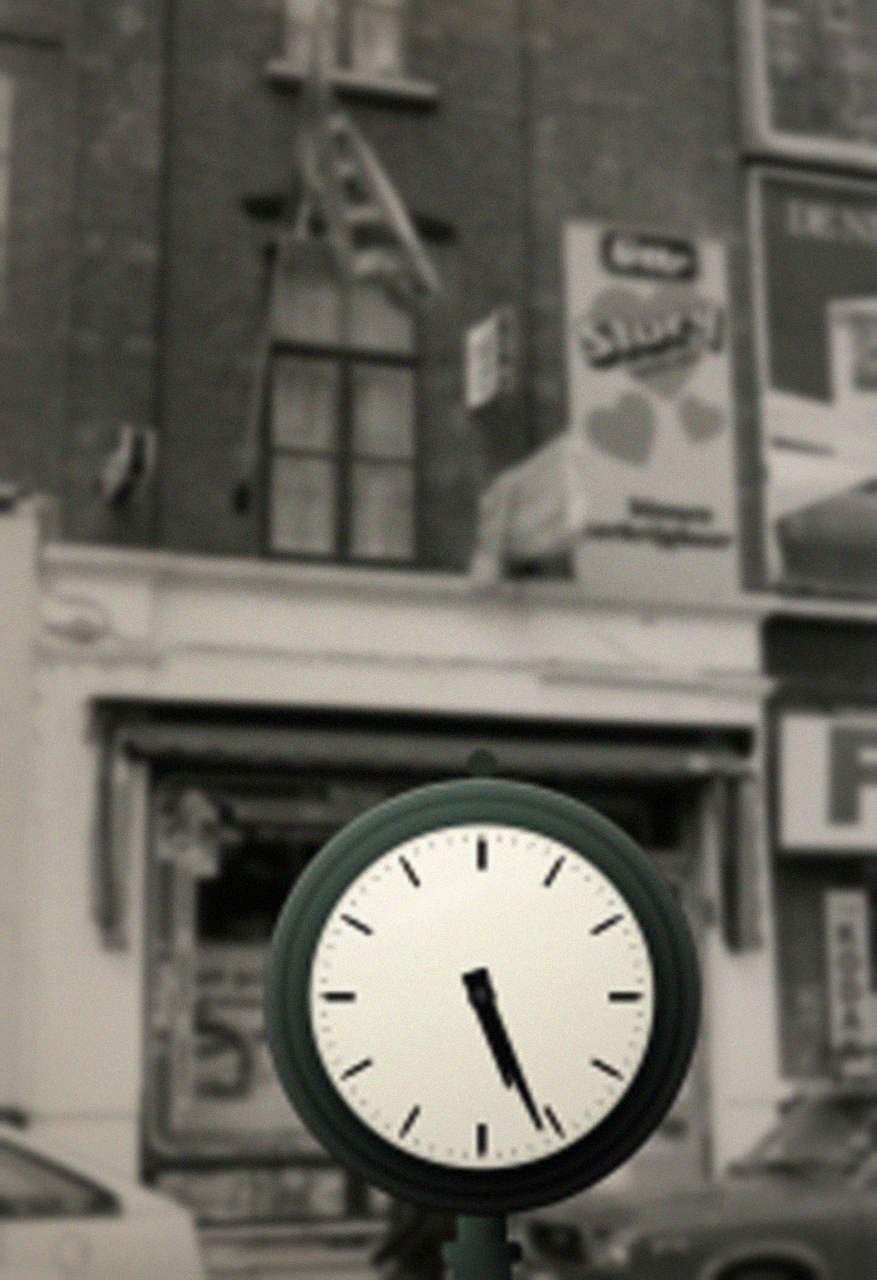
5.26
